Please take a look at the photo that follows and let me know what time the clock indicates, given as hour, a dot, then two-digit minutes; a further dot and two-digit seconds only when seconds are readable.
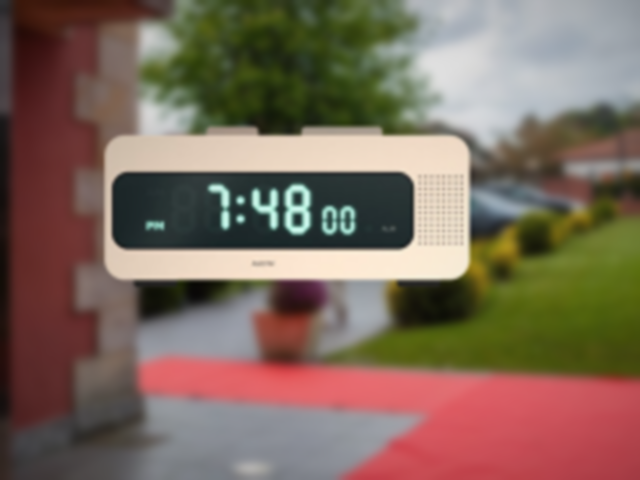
7.48.00
